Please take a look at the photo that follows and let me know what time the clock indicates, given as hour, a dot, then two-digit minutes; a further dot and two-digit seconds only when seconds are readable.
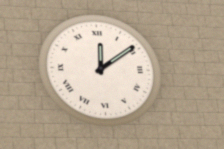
12.09
